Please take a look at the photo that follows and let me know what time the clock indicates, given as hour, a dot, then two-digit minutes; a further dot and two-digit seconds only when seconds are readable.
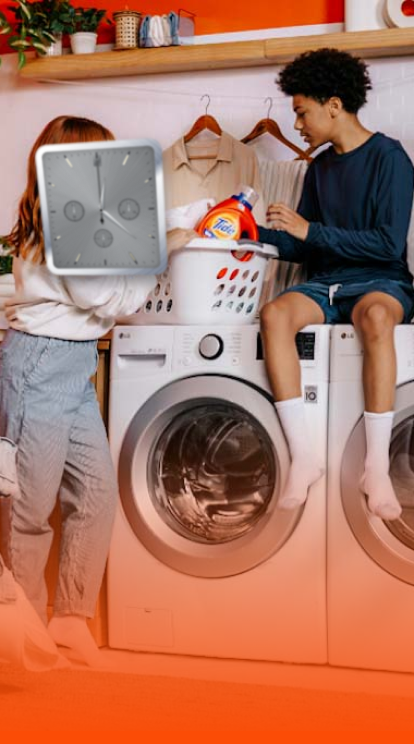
12.22
